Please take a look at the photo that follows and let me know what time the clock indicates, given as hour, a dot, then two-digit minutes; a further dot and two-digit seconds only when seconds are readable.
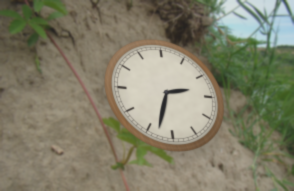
2.33
